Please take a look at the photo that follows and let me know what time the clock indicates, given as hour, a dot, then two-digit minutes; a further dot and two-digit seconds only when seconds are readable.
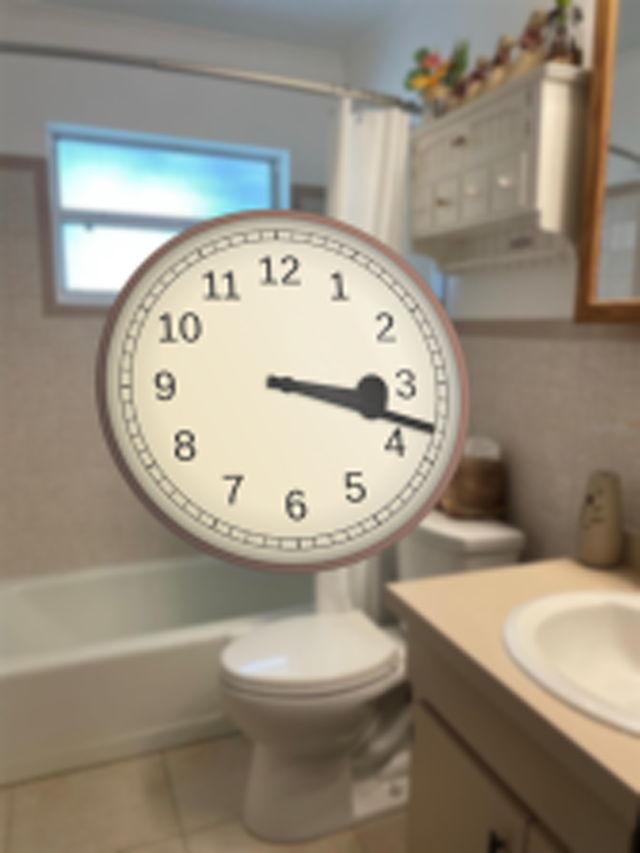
3.18
